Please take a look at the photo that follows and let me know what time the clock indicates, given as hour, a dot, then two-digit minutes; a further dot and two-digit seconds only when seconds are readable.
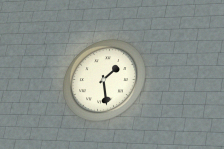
1.27
